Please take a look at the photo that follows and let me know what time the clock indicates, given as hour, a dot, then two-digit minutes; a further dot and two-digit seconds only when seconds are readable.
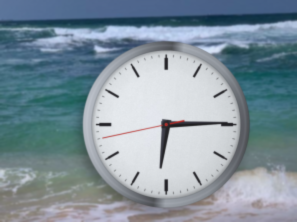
6.14.43
